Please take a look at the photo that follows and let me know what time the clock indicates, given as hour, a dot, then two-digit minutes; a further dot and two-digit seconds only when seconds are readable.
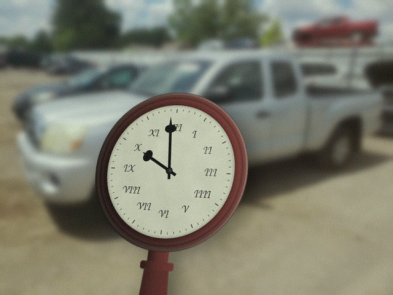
9.59
